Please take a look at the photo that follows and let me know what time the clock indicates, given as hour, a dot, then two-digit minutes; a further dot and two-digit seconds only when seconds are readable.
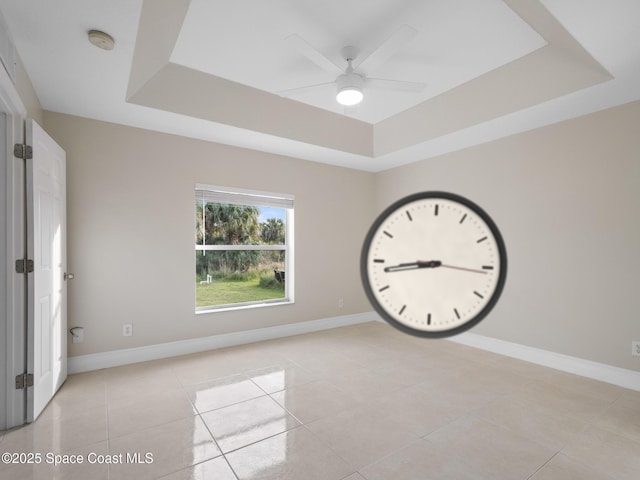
8.43.16
